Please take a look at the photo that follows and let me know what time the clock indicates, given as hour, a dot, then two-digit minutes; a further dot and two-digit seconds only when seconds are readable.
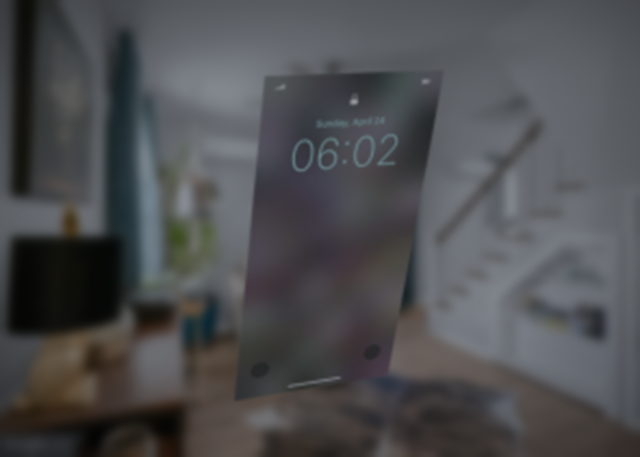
6.02
